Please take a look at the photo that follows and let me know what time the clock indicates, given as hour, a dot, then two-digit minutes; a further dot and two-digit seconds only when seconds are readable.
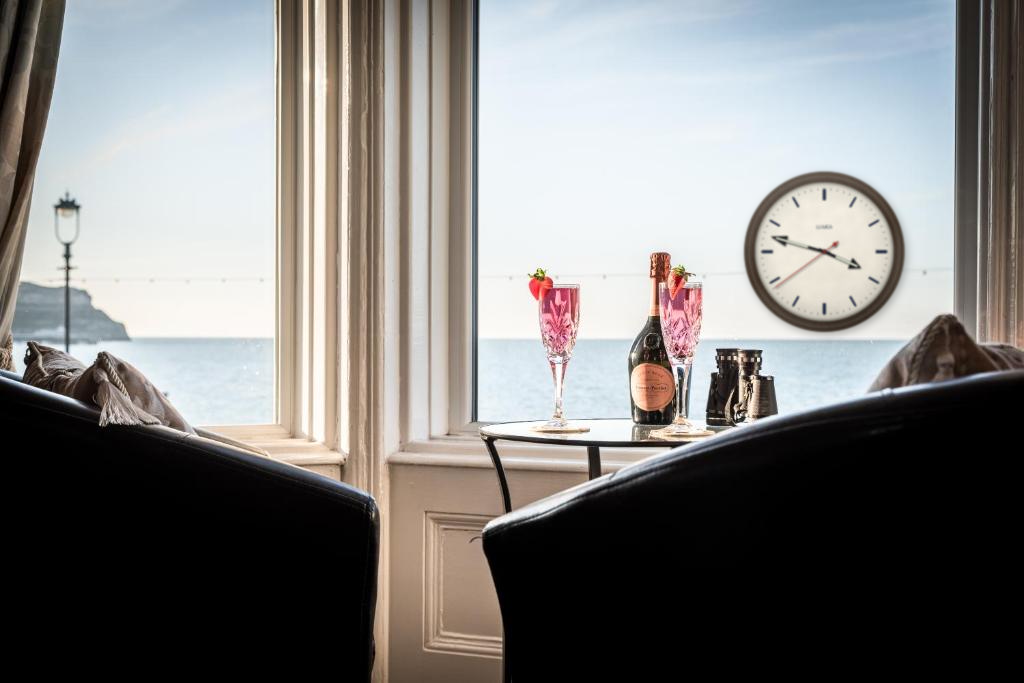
3.47.39
